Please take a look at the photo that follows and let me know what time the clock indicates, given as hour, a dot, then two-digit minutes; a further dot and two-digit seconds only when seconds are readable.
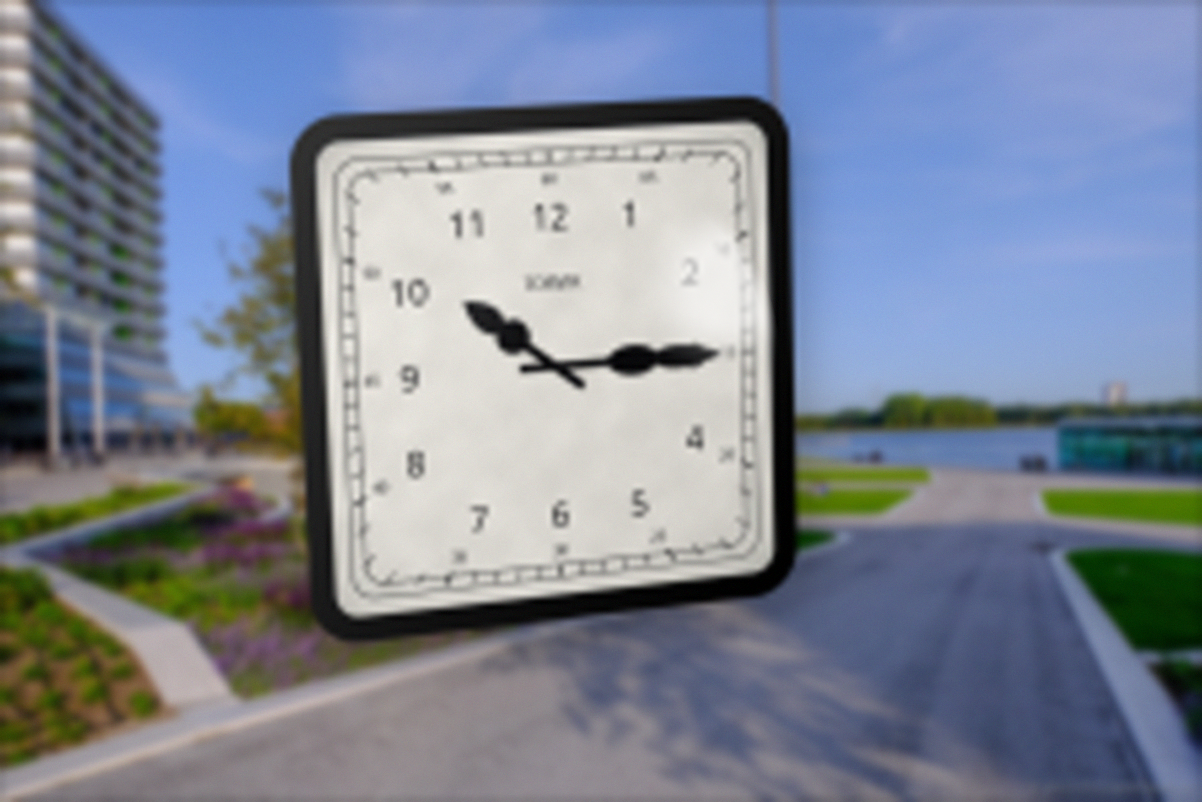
10.15
